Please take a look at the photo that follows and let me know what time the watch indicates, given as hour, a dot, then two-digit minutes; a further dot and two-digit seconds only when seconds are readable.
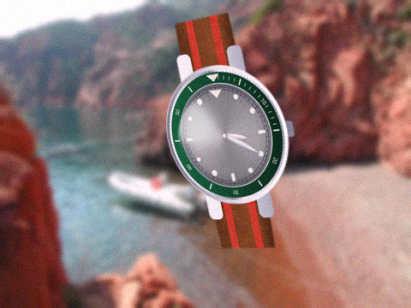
3.20
